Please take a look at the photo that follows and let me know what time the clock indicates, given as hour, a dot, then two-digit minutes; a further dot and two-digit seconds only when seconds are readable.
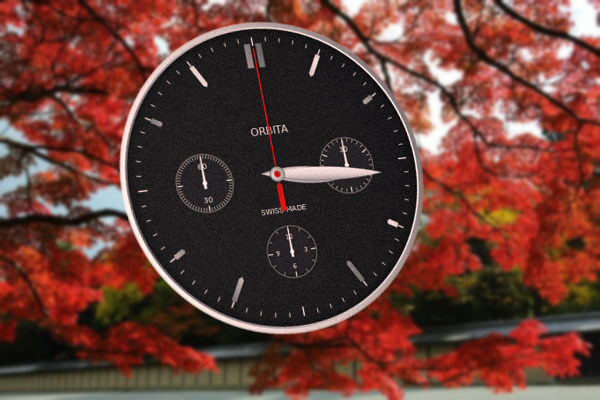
3.16
